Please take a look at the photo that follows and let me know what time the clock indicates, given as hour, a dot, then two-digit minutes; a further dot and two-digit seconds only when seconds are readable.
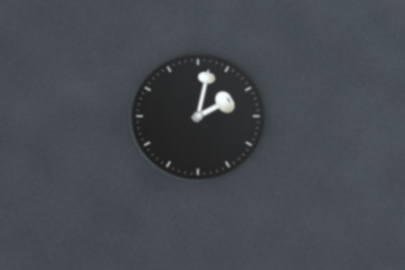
2.02
